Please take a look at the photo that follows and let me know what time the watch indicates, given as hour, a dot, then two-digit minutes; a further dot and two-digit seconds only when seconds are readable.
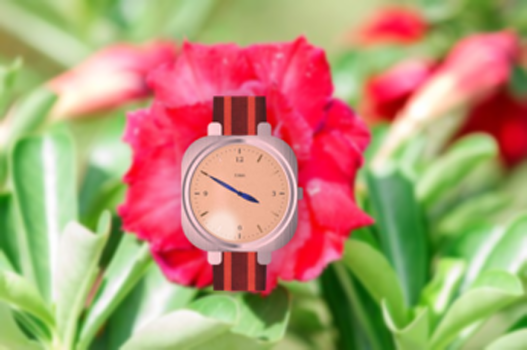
3.50
